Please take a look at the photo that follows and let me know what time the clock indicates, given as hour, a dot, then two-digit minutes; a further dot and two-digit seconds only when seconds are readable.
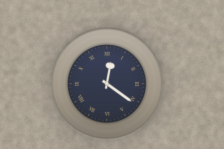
12.21
